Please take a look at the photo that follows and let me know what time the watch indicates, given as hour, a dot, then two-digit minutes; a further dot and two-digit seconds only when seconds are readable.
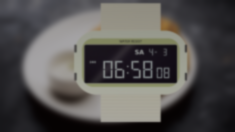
6.58.08
